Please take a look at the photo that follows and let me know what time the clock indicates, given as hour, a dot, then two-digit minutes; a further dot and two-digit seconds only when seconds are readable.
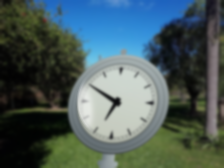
6.50
